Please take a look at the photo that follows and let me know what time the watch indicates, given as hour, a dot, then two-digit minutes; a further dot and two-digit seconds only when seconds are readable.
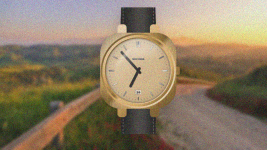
6.53
